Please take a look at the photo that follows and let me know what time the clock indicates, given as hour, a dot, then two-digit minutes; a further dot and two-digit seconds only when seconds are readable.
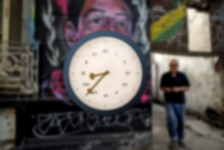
8.37
